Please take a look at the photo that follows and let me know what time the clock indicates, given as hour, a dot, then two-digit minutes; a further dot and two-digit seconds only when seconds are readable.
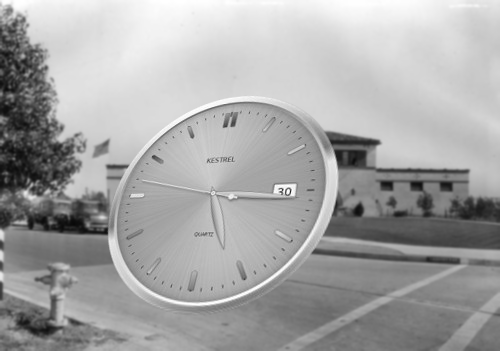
5.15.47
